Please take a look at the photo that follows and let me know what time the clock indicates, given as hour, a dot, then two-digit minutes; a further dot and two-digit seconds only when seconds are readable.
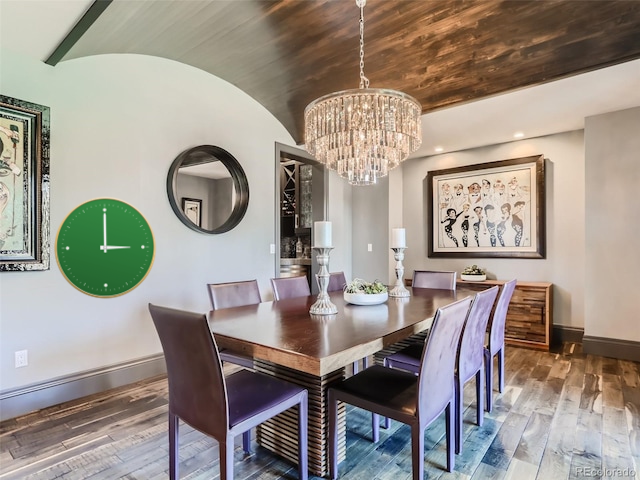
3.00
